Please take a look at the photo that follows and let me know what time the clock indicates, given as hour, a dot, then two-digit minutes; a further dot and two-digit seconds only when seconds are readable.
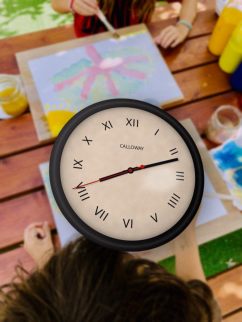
8.11.41
